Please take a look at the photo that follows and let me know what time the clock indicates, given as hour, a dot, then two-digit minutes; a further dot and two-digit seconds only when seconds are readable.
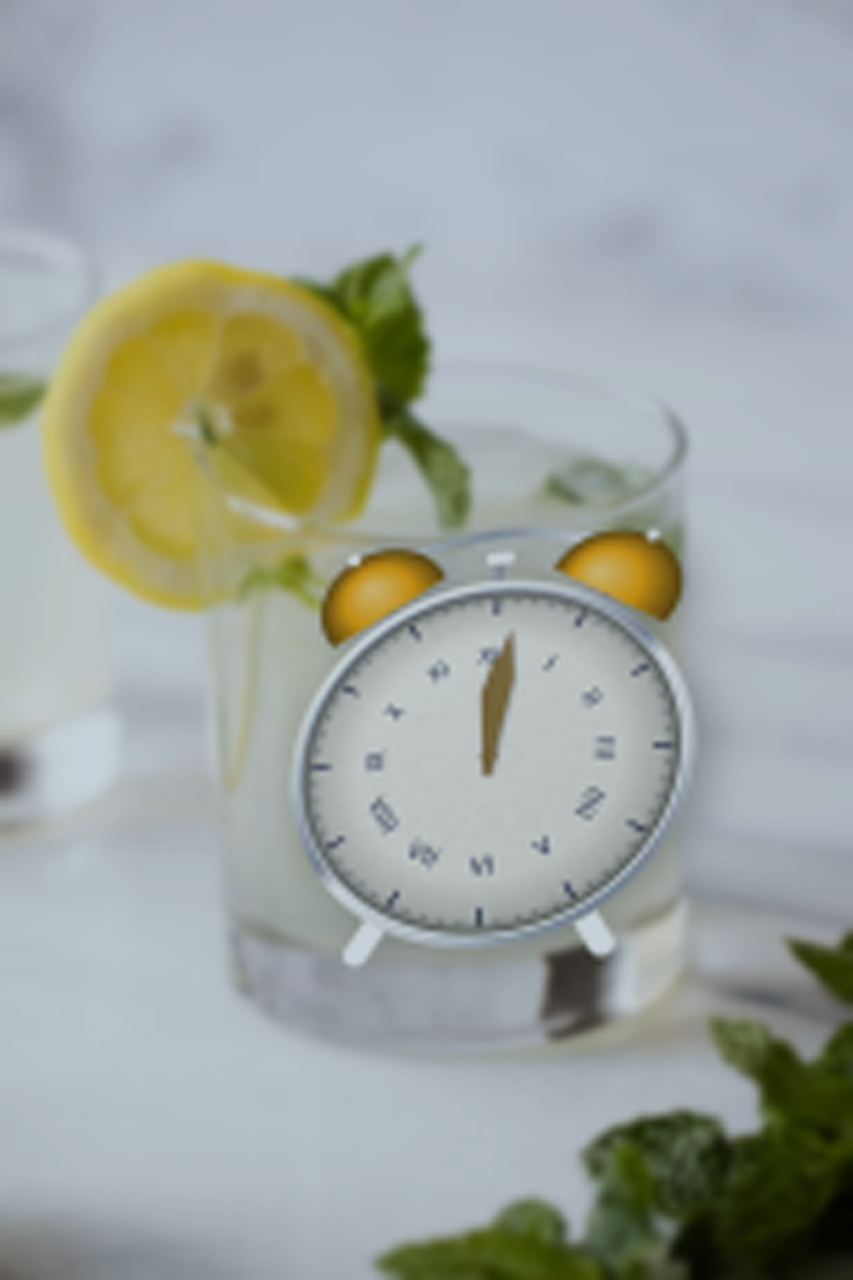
12.01
